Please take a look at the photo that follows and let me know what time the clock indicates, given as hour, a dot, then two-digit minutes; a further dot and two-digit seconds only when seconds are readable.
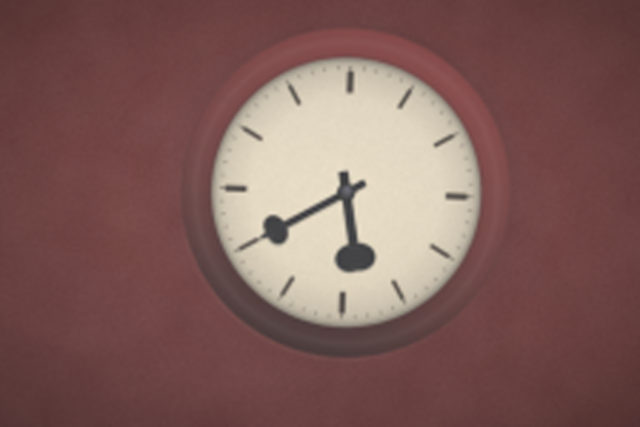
5.40
